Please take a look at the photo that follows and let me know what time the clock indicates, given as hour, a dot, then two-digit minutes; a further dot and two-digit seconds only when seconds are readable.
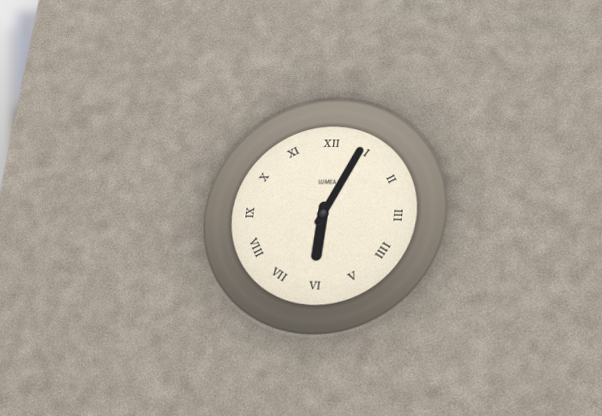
6.04
